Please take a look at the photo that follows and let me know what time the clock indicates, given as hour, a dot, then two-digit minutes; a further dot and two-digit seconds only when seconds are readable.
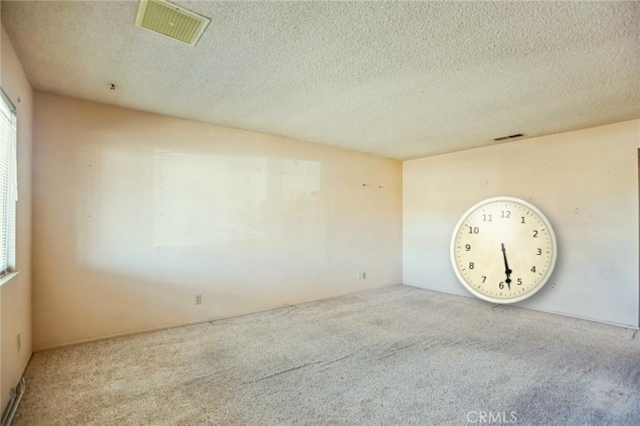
5.28
